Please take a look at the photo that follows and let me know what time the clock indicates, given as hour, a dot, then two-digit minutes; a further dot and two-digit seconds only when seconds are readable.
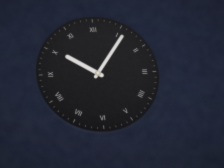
10.06
